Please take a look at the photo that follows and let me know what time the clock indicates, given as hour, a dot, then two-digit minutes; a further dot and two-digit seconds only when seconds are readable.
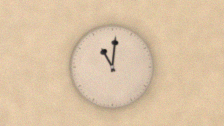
11.01
